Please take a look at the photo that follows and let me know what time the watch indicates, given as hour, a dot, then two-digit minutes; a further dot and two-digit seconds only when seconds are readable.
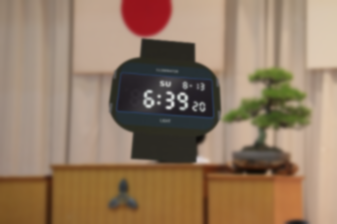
6.39
